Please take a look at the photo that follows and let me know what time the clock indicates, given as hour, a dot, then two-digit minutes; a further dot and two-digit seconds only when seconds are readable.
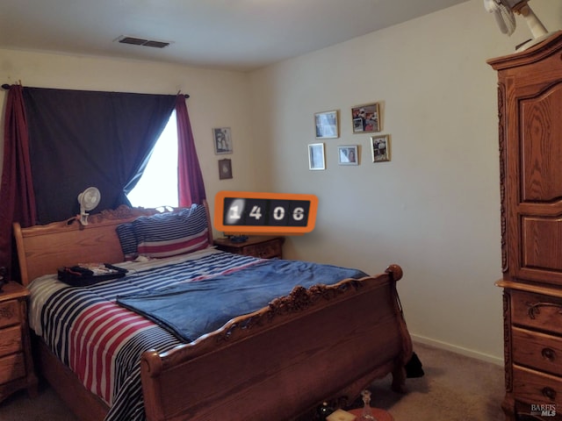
14.06
